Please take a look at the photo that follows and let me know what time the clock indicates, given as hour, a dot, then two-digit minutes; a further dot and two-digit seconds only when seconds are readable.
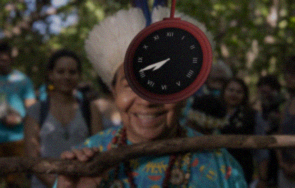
7.41
